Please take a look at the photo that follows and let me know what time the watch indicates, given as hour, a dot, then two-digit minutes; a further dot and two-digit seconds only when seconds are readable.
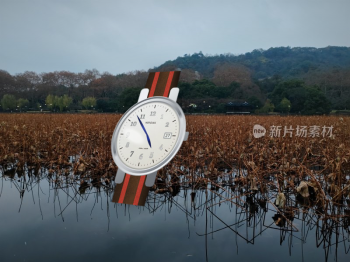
4.53
